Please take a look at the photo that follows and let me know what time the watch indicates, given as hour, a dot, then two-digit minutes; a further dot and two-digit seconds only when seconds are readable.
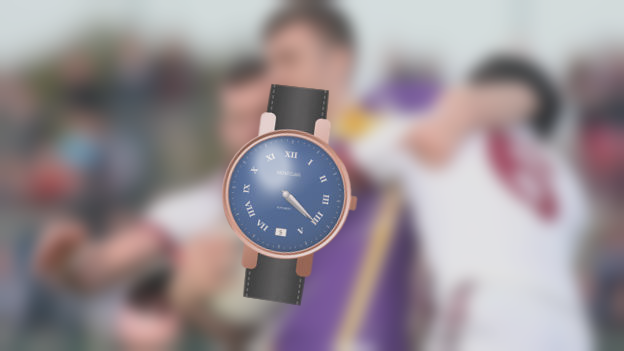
4.21
